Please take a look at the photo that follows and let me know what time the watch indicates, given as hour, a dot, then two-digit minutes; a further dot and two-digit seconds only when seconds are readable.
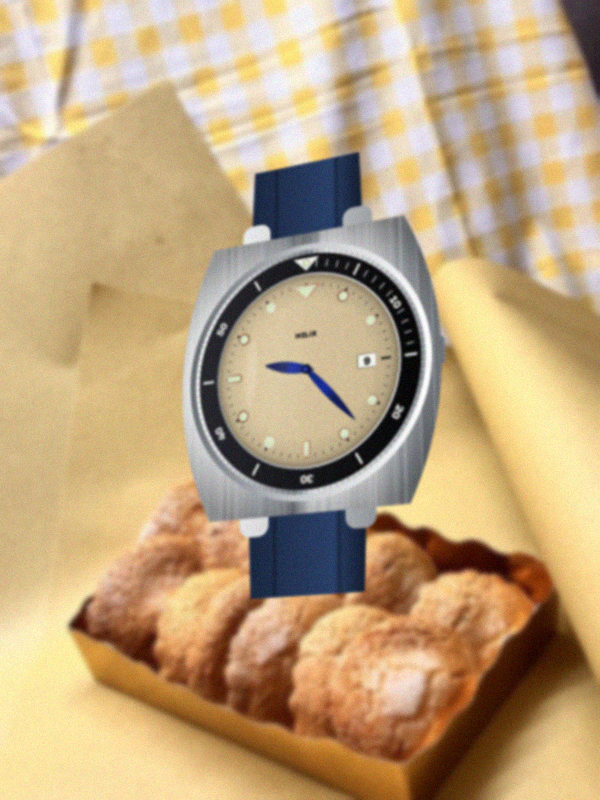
9.23
